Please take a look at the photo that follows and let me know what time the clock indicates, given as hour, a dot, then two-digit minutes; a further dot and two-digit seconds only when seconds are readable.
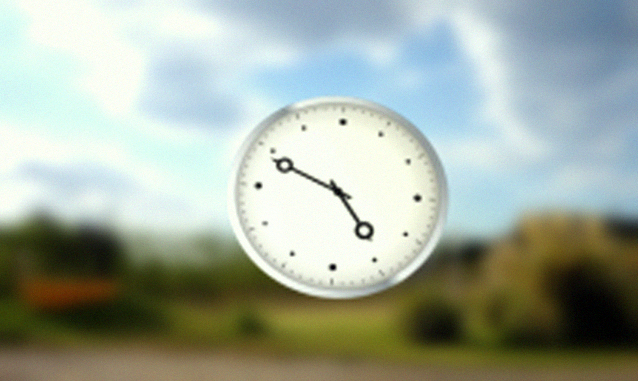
4.49
